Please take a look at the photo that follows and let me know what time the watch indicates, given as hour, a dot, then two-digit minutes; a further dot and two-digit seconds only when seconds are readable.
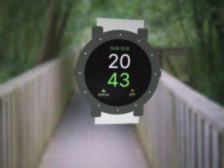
20.43
